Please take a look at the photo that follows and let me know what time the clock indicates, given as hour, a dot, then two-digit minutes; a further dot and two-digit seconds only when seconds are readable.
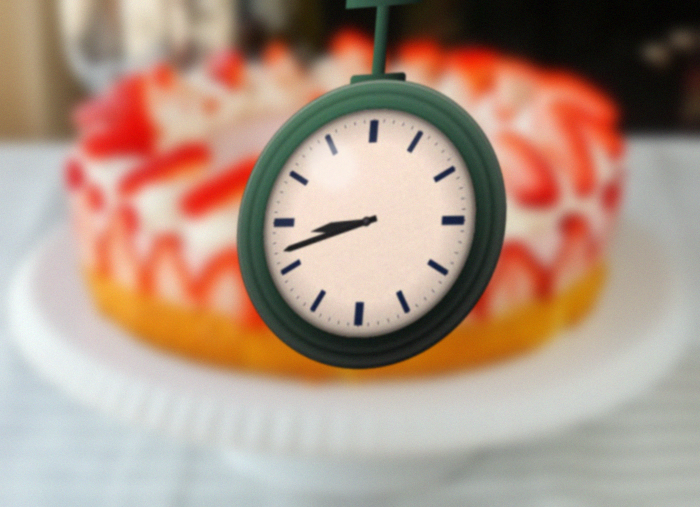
8.42
